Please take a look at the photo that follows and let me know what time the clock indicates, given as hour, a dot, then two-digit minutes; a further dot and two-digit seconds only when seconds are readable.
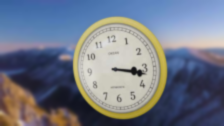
3.17
